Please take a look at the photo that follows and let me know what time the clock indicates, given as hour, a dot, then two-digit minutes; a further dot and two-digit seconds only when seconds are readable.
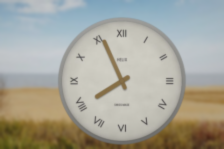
7.56
